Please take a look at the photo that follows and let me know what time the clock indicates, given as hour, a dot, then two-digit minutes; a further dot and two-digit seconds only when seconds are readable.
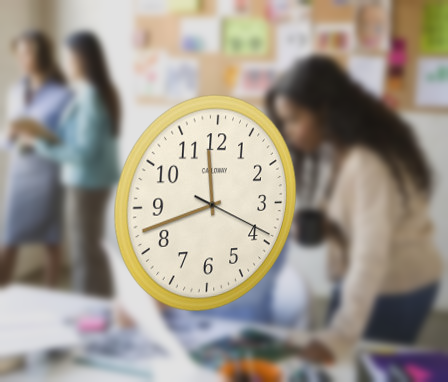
11.42.19
